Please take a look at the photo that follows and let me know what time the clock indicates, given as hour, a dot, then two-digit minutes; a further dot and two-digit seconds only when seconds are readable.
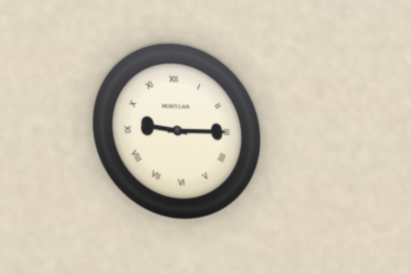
9.15
